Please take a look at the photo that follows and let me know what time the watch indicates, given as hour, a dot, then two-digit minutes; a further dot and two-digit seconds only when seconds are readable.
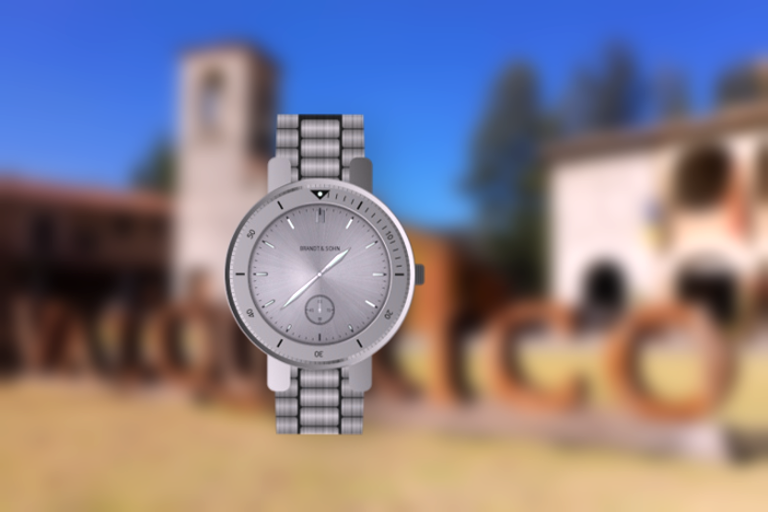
1.38
